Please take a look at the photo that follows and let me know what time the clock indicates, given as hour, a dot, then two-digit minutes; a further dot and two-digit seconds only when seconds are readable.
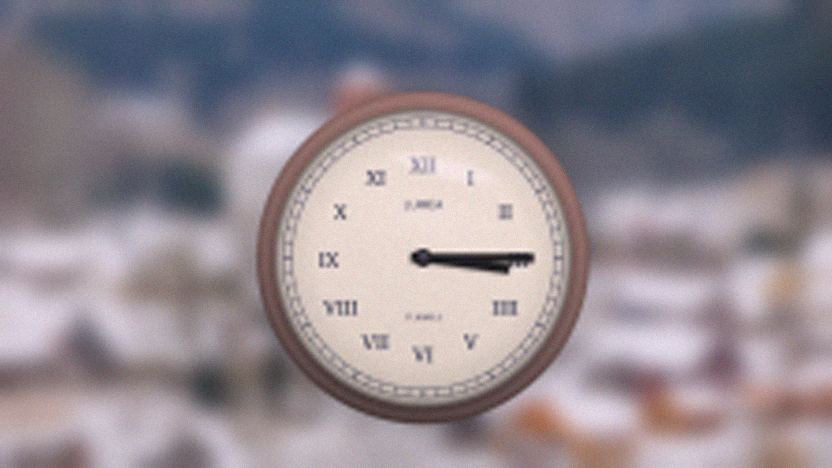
3.15
